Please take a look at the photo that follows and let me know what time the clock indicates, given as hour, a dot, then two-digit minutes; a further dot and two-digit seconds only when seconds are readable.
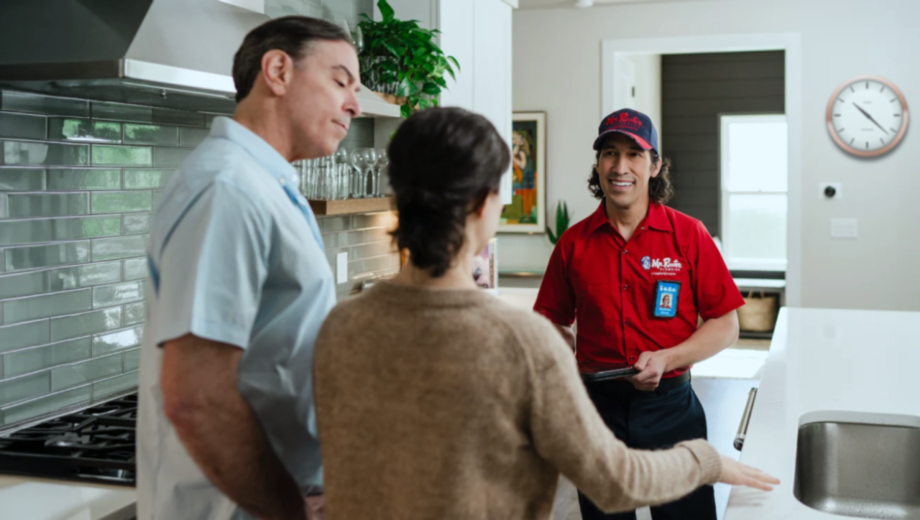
10.22
